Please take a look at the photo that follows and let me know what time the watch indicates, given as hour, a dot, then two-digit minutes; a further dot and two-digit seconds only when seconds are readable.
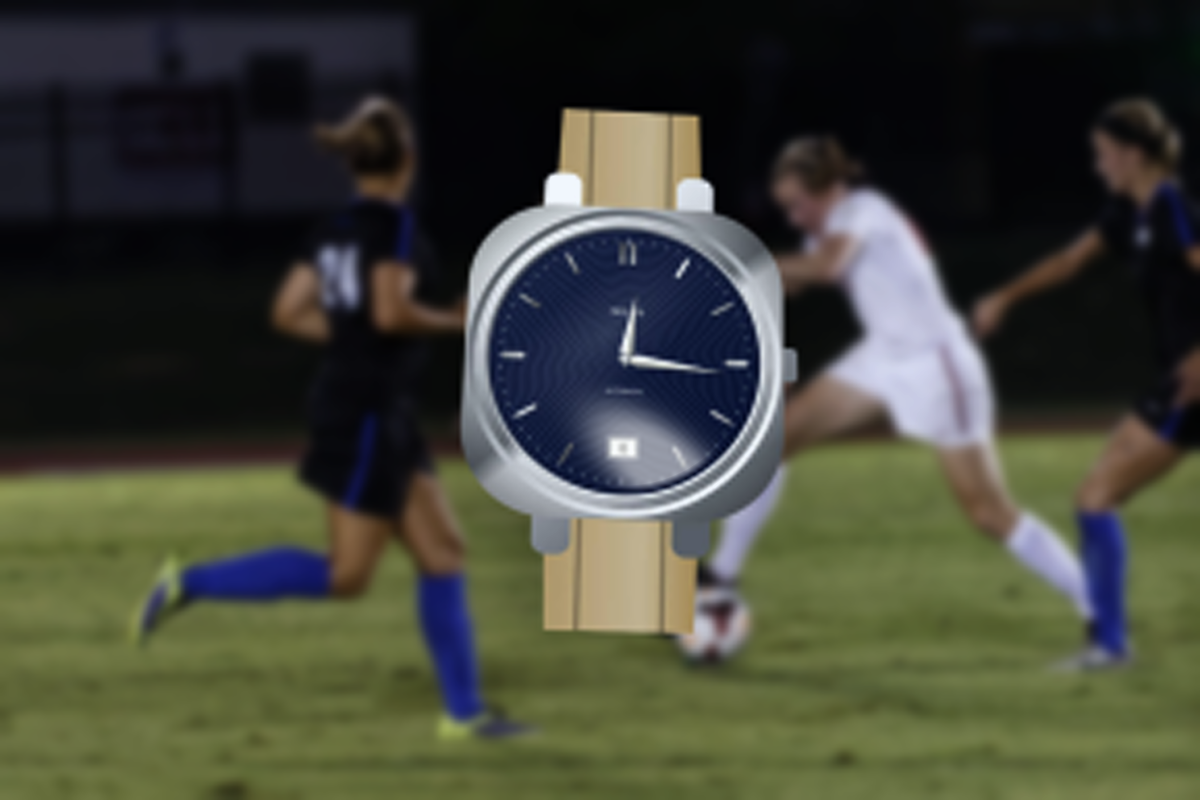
12.16
